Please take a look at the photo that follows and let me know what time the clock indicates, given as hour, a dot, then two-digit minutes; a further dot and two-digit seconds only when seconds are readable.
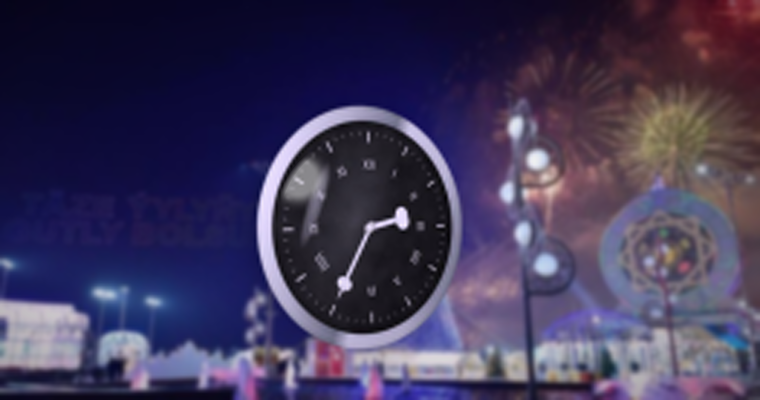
2.35
